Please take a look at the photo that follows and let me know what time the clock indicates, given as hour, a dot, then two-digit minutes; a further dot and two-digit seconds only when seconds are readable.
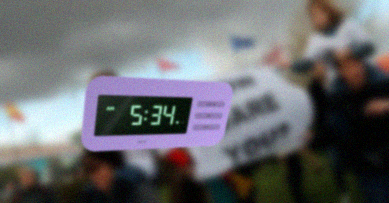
5.34
